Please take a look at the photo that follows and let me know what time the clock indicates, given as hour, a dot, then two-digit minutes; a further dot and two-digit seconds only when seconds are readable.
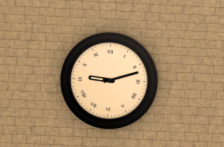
9.12
